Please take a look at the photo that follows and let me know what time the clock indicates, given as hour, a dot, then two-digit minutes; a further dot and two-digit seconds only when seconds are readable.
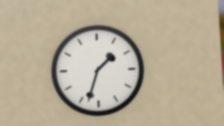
1.33
